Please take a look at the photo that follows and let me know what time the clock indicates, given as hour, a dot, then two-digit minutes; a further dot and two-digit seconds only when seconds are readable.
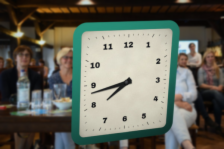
7.43
